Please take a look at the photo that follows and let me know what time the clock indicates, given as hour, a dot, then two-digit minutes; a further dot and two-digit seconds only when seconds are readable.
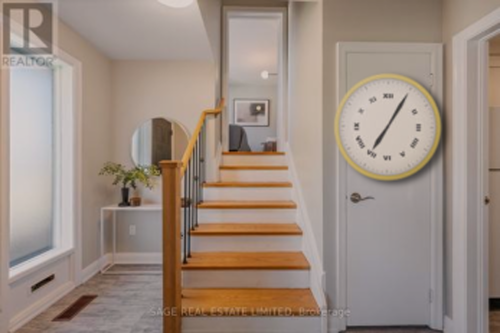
7.05
